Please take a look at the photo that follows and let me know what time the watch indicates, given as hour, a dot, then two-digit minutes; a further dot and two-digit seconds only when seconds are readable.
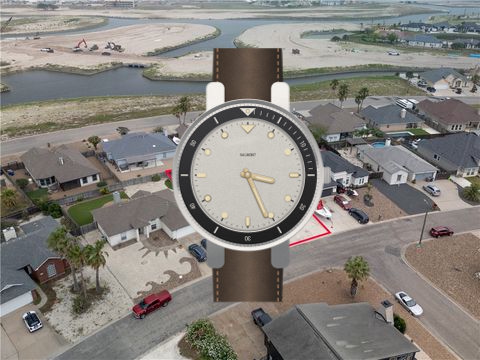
3.26
